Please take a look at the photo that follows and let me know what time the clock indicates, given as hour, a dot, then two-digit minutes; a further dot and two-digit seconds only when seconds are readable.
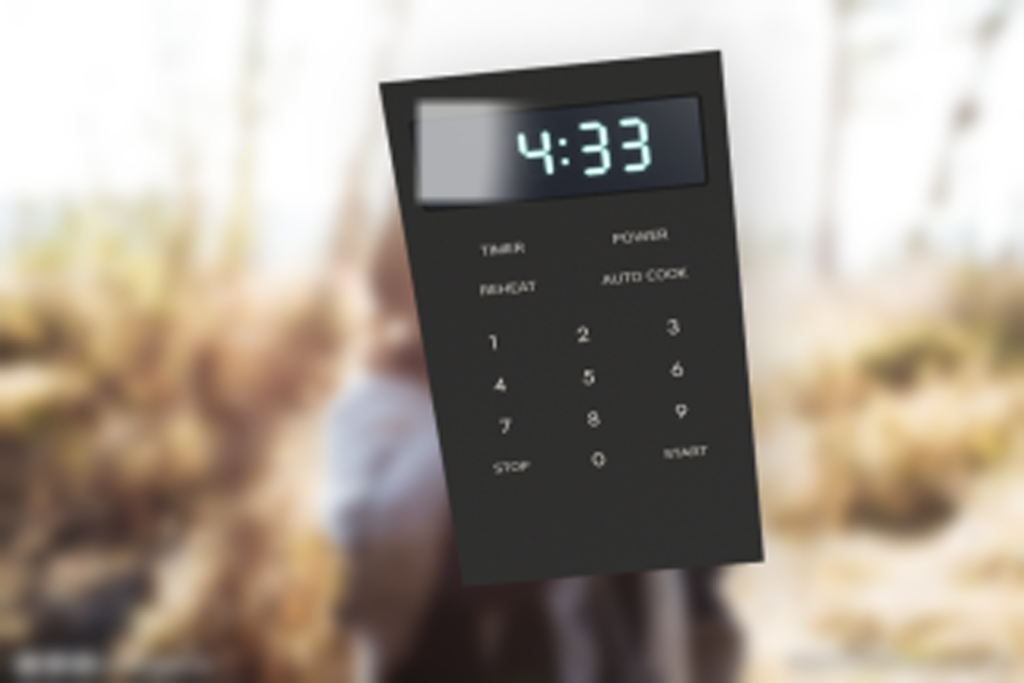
4.33
